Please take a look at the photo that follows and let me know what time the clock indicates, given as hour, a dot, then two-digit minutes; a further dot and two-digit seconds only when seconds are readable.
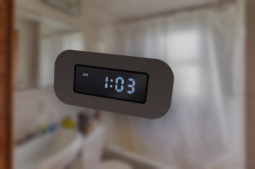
1.03
